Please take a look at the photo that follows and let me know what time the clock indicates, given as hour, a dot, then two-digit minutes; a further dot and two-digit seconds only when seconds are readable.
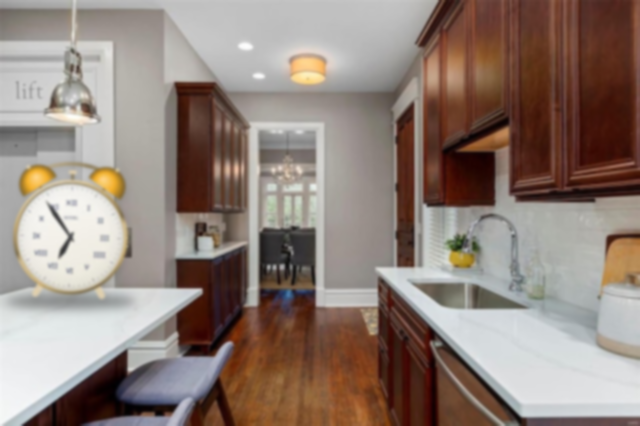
6.54
